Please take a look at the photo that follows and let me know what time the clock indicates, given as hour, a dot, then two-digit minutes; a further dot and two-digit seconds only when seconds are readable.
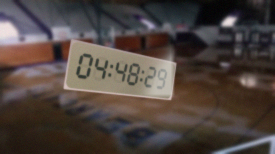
4.48.29
